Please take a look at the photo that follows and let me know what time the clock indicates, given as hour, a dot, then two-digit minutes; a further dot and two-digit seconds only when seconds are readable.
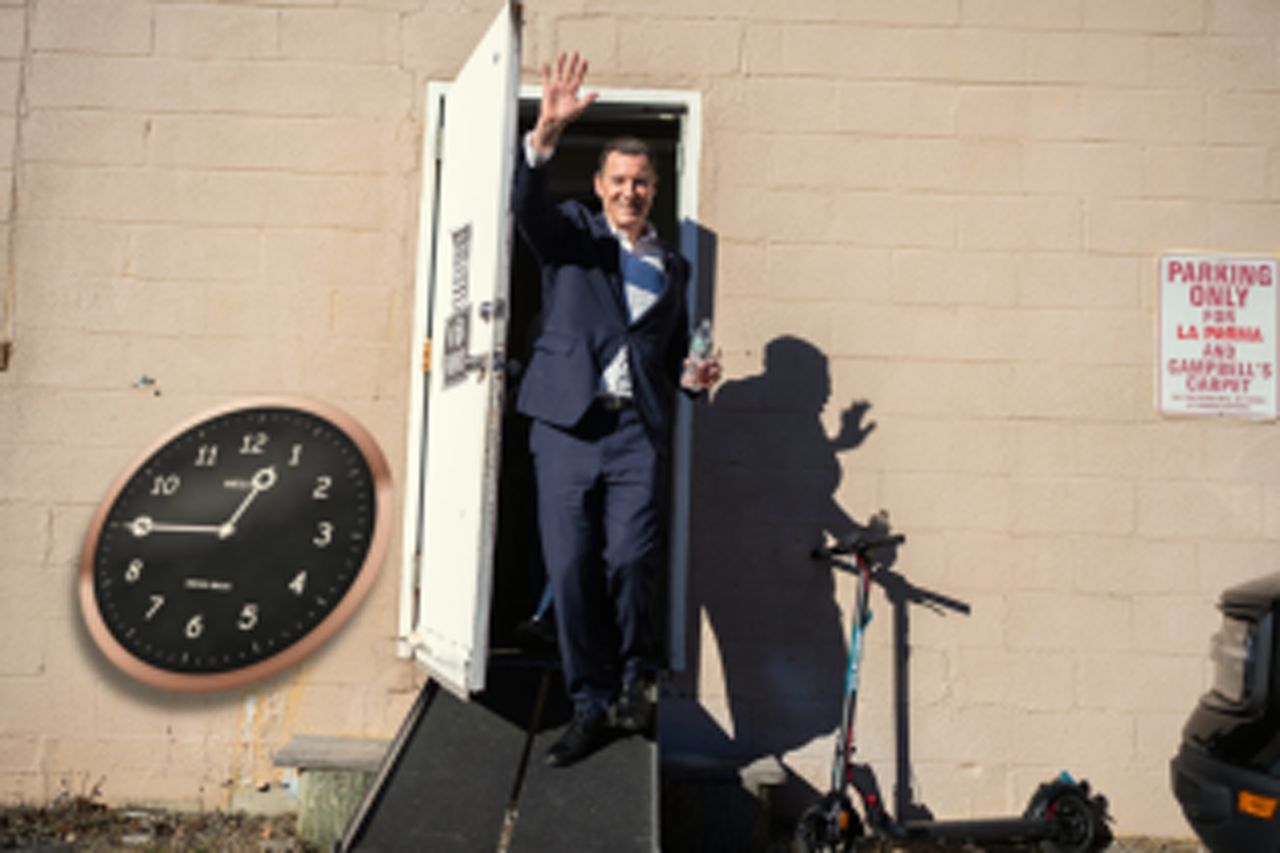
12.45
